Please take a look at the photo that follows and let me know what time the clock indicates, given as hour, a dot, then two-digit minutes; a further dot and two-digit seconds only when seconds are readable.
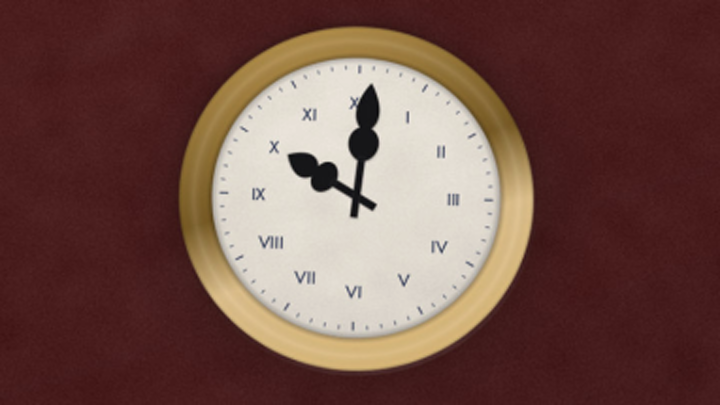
10.01
